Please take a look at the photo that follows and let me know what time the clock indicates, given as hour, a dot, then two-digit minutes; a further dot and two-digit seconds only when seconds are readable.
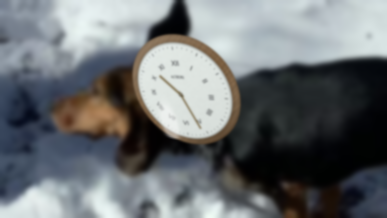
10.26
